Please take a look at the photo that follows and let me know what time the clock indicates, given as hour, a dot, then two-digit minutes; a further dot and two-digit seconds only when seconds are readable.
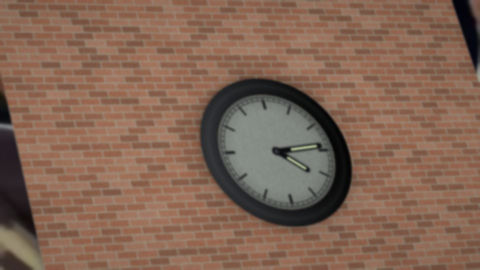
4.14
